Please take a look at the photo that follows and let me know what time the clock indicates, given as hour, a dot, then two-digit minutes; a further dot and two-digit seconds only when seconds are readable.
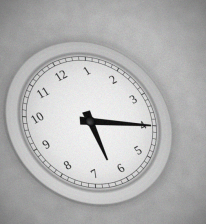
6.20
